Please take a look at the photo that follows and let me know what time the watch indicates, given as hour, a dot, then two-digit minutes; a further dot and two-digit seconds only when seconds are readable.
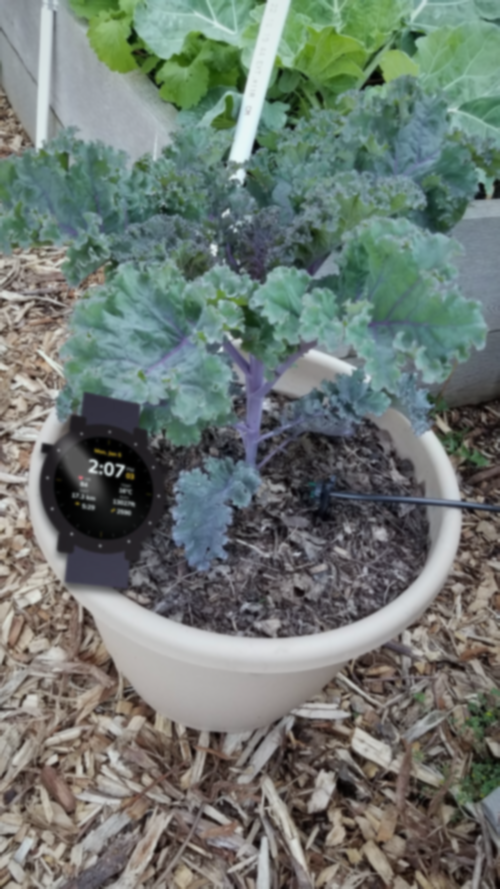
2.07
